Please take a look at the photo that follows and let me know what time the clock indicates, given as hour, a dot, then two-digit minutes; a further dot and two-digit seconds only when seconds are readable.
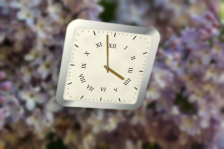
3.58
